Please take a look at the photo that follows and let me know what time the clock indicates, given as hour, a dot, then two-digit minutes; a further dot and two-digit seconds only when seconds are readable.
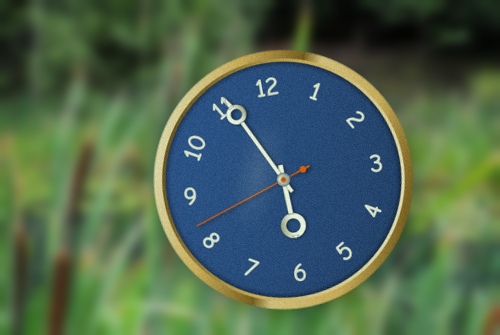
5.55.42
